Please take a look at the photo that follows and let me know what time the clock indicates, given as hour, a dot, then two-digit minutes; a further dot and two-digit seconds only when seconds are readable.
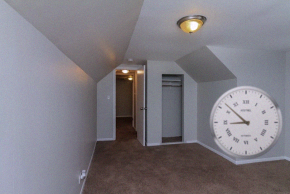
8.52
